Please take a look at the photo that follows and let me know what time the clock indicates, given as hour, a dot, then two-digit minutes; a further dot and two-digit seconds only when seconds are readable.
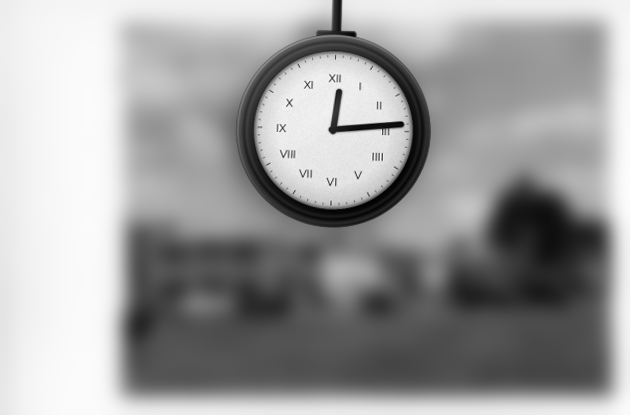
12.14
